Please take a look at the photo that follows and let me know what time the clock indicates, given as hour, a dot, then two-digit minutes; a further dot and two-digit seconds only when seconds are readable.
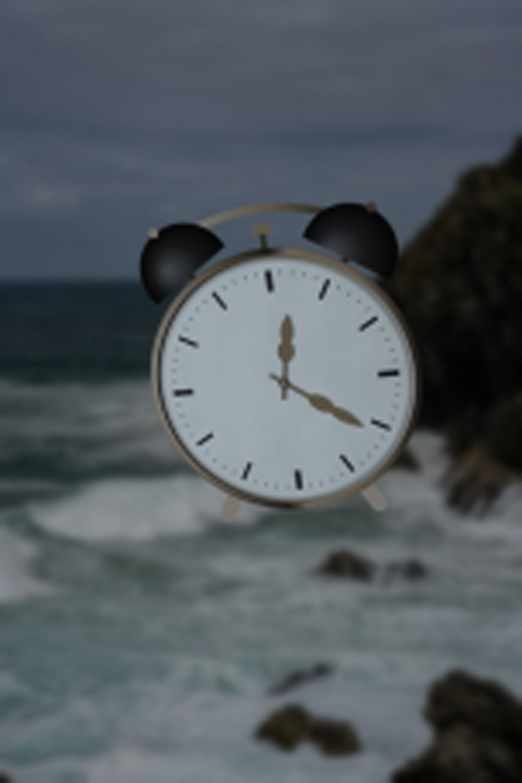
12.21
